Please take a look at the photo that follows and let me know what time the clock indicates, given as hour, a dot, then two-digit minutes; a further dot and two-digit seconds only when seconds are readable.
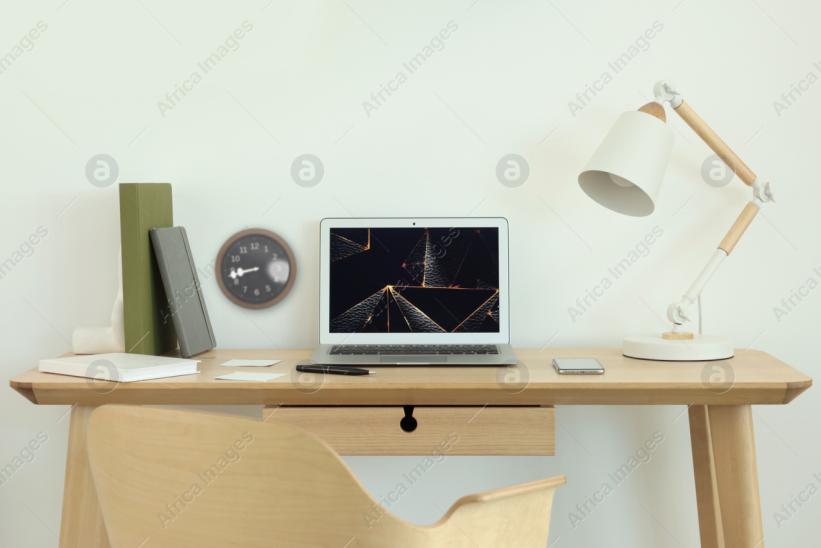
8.43
